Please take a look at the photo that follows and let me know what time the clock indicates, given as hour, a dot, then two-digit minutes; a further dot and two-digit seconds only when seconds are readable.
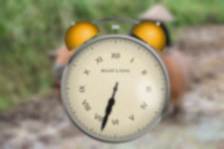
6.33
